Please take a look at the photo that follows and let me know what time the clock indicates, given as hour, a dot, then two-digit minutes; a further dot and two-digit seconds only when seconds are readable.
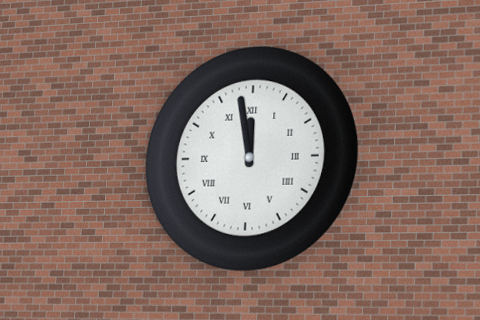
11.58
